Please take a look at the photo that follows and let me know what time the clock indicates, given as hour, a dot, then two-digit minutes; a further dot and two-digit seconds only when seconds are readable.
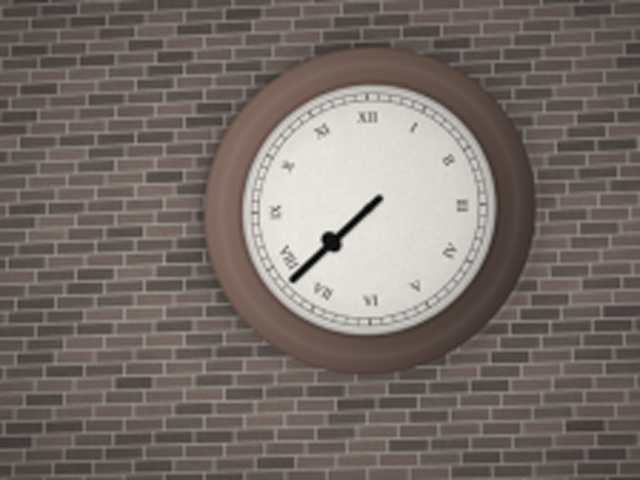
7.38
